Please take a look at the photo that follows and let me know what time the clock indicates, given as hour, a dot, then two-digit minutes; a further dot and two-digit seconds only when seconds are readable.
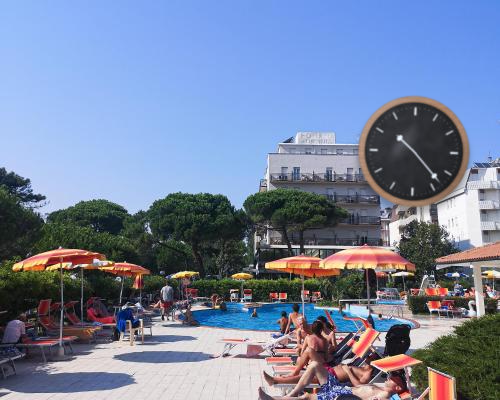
10.23
